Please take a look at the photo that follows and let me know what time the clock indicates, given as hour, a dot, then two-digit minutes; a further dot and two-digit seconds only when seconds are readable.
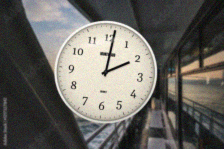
2.01
